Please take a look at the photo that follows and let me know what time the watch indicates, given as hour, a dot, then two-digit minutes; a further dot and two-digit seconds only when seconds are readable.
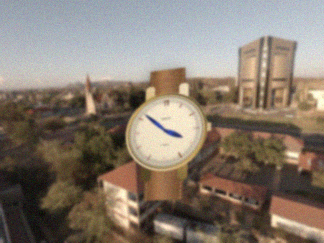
3.52
